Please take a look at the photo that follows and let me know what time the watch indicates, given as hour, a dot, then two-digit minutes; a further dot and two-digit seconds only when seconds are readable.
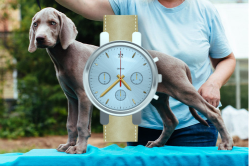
4.38
